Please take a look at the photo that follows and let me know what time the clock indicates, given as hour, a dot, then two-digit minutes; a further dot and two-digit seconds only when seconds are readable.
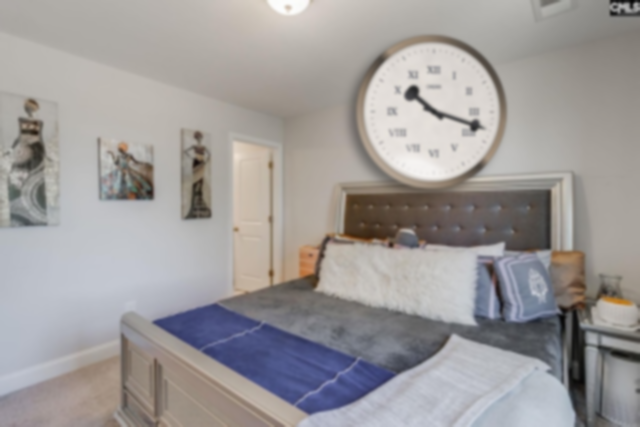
10.18
